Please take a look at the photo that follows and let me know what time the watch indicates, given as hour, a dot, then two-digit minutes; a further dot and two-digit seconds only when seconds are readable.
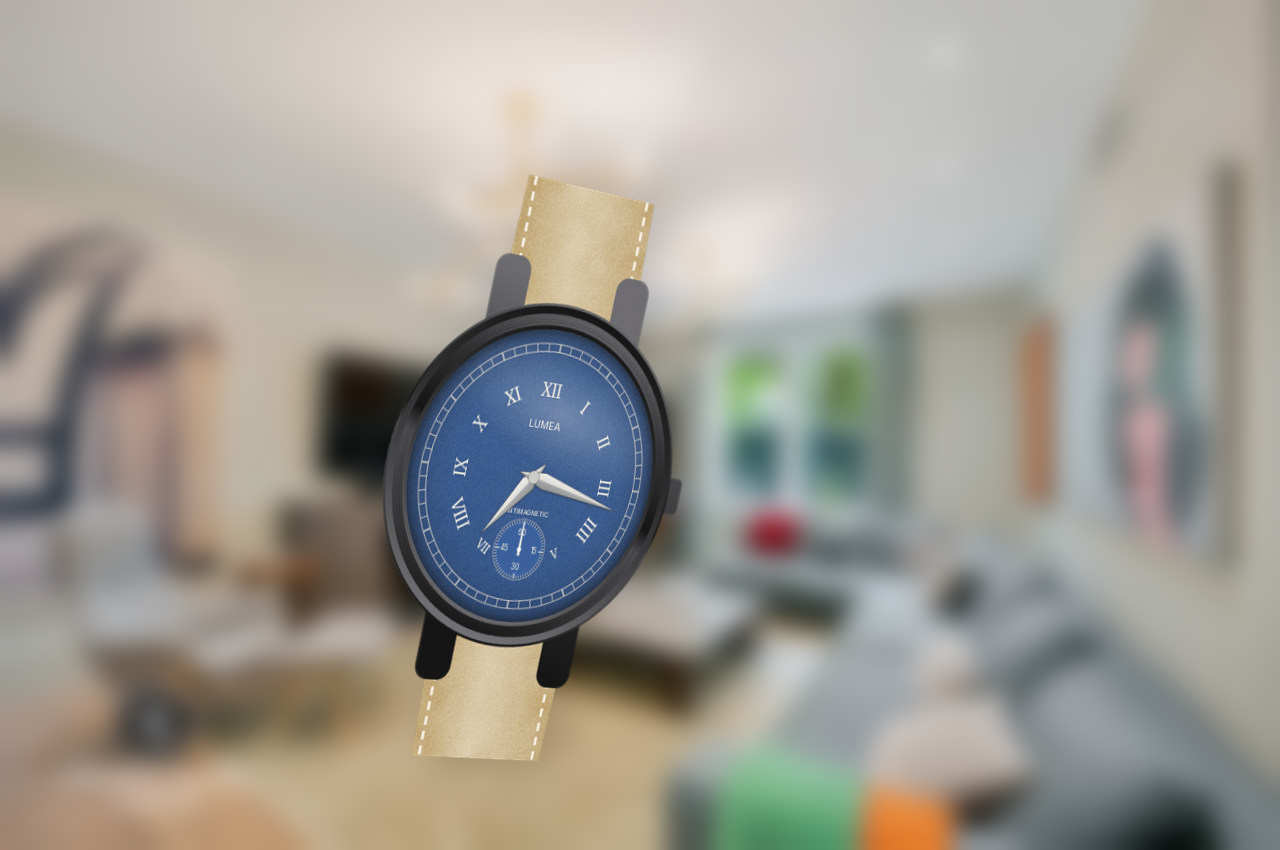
7.17
